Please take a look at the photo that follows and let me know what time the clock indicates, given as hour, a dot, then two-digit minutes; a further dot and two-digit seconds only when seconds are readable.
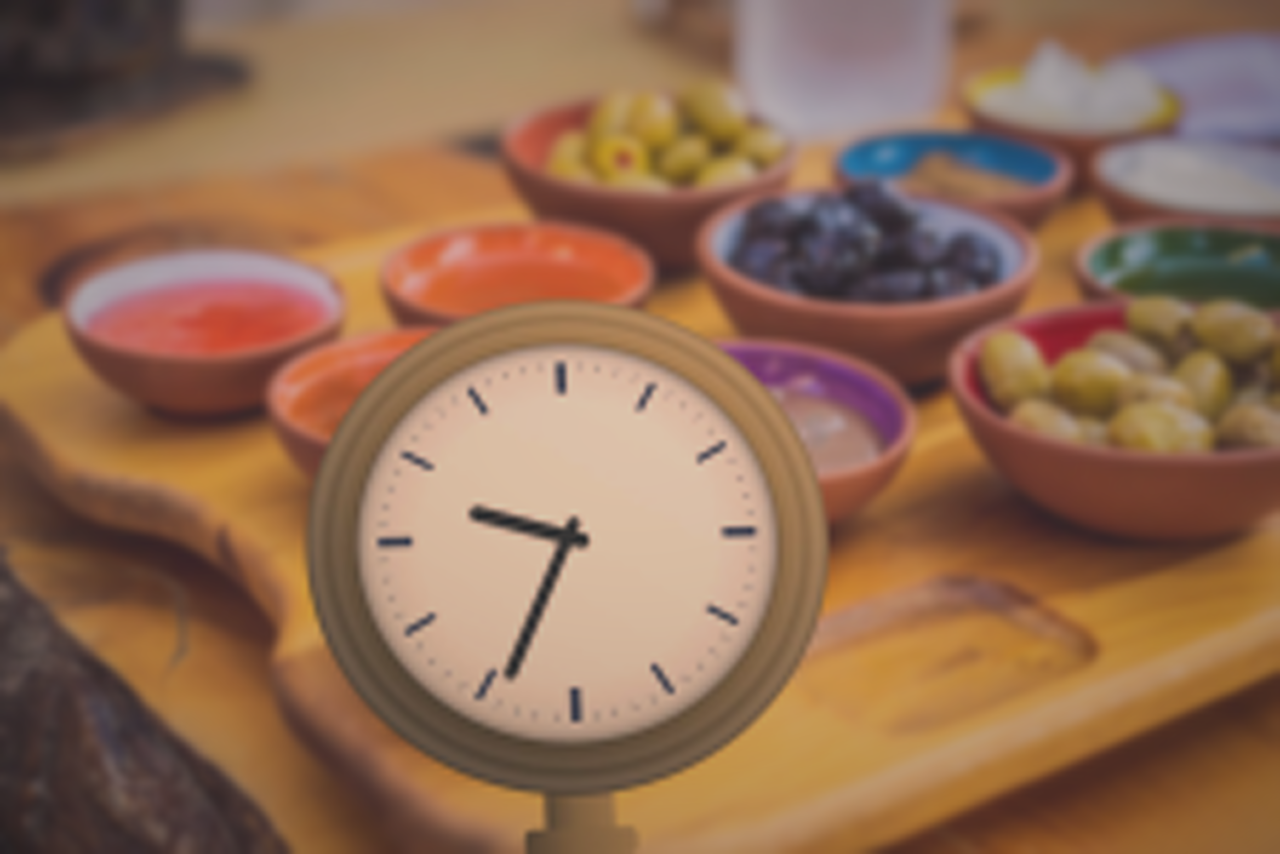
9.34
